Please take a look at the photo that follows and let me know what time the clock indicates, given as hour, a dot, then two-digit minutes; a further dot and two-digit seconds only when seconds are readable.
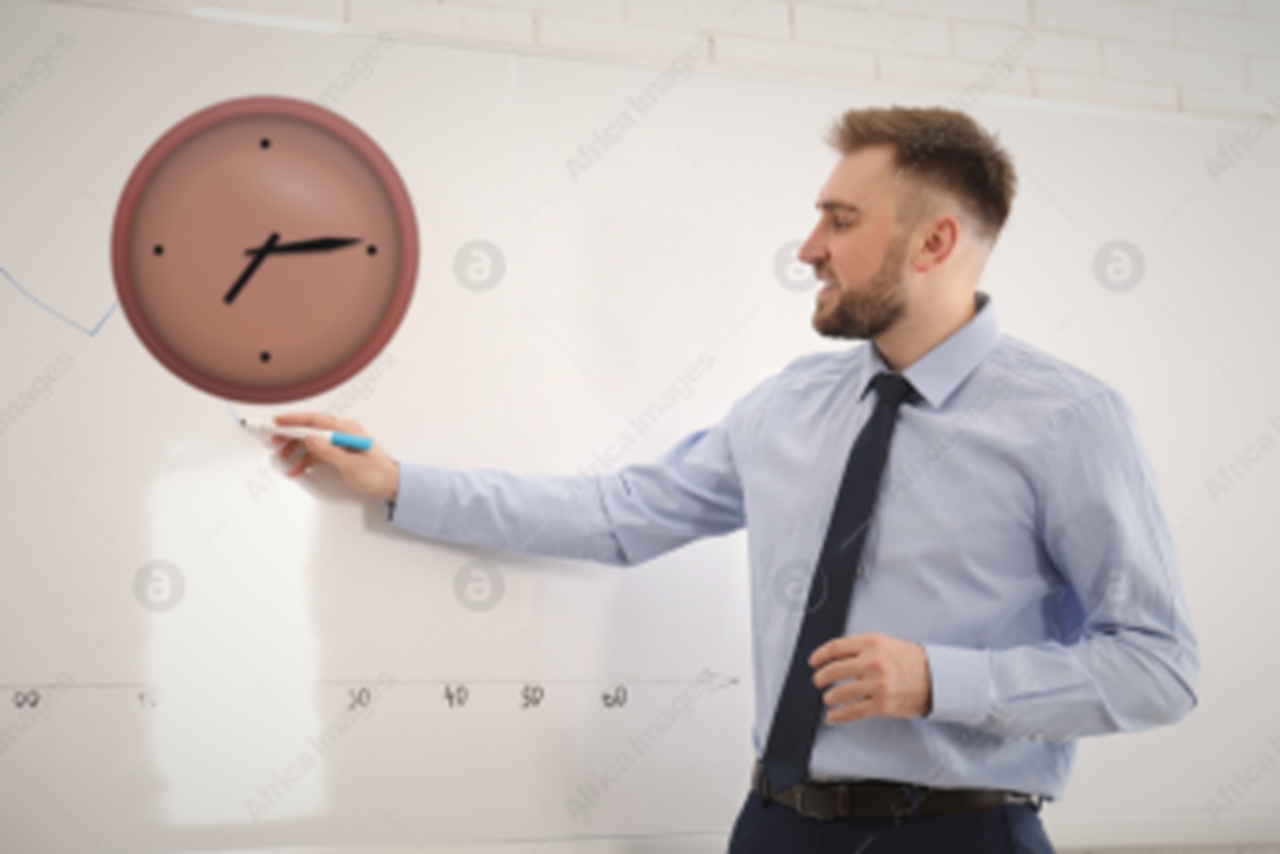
7.14
